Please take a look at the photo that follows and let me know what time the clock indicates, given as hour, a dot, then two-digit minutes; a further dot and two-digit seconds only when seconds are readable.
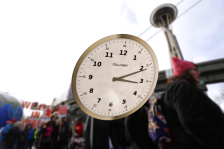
3.11
